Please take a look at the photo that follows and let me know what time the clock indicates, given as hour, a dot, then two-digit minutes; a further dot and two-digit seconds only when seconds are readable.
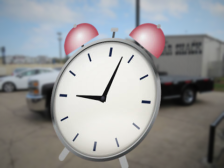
9.03
